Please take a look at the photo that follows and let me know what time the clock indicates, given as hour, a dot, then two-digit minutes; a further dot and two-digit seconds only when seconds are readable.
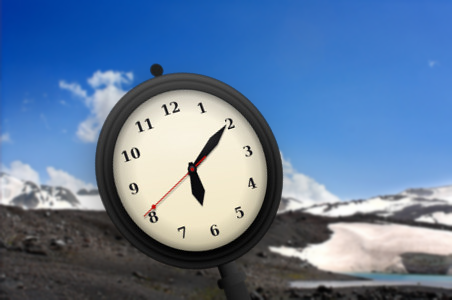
6.09.41
